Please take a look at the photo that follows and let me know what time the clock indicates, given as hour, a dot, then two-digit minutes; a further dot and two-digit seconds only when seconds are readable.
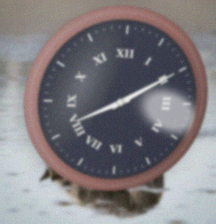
8.10
